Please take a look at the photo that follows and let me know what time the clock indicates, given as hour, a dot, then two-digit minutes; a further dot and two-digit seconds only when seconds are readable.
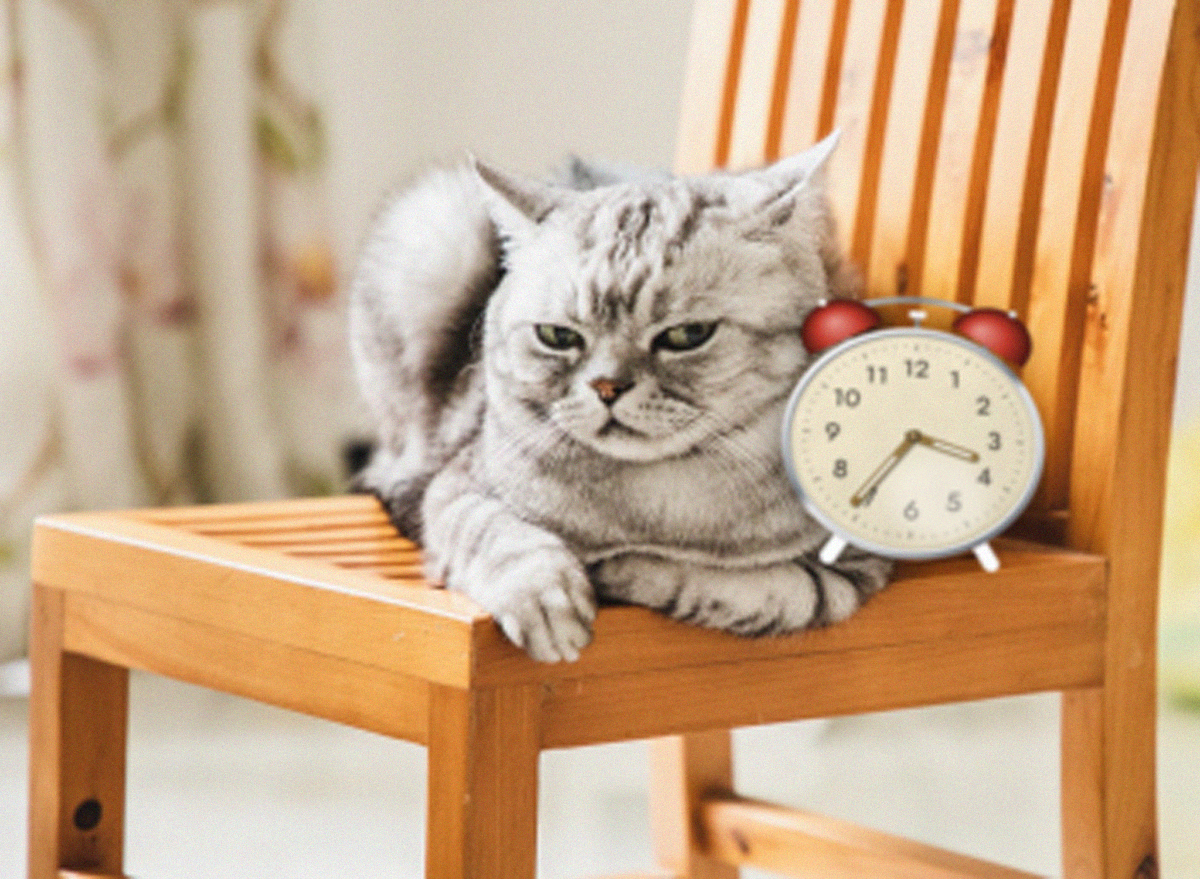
3.36
